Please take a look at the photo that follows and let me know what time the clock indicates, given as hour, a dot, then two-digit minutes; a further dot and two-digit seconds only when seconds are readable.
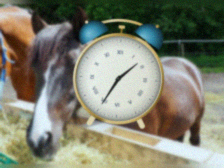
1.35
